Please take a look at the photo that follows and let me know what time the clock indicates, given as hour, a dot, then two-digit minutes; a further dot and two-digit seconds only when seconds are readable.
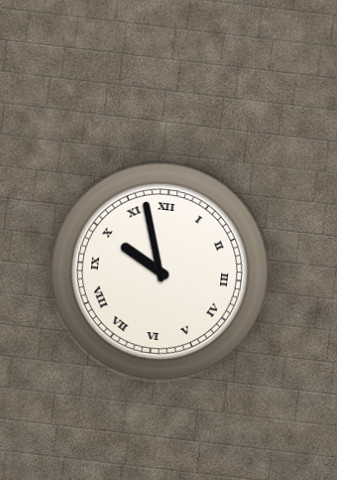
9.57
